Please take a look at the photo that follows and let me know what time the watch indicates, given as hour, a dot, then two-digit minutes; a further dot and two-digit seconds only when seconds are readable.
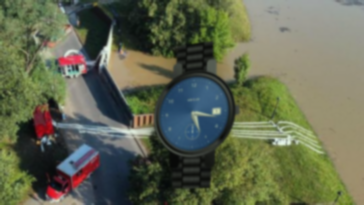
5.17
